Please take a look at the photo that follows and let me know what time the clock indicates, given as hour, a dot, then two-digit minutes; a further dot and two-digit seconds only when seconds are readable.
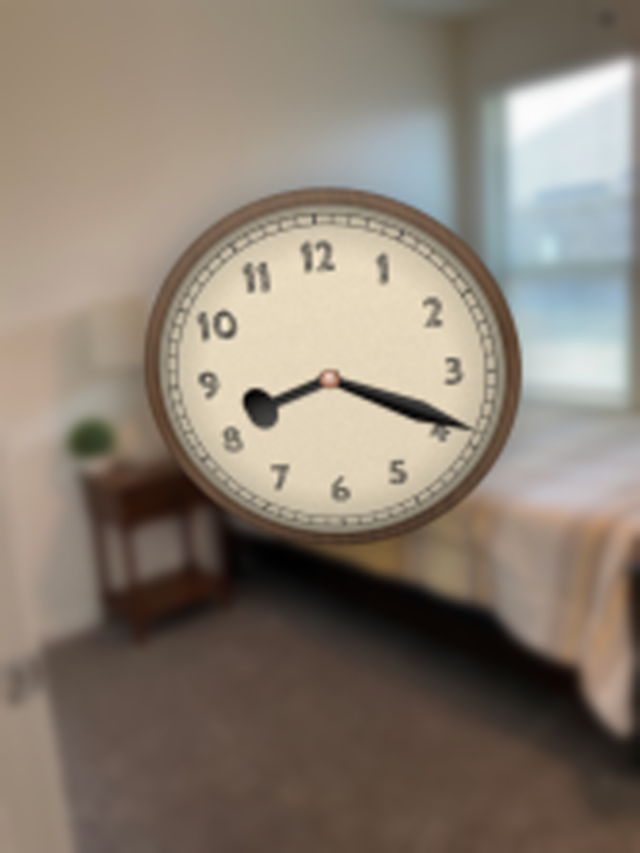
8.19
